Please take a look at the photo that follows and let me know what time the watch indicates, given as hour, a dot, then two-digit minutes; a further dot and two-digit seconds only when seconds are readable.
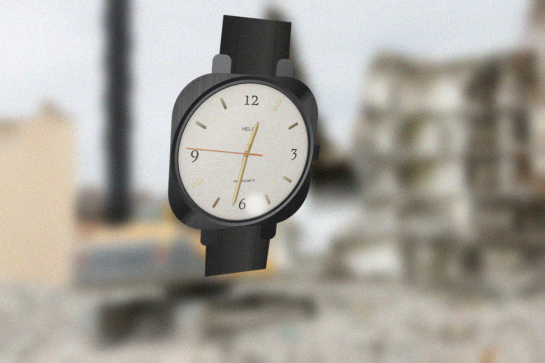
12.31.46
